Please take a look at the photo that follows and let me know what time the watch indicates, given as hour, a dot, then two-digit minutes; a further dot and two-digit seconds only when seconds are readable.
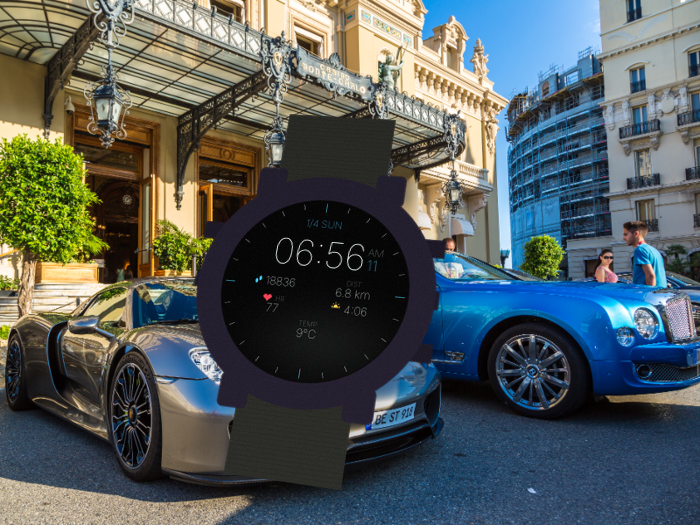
6.56.11
